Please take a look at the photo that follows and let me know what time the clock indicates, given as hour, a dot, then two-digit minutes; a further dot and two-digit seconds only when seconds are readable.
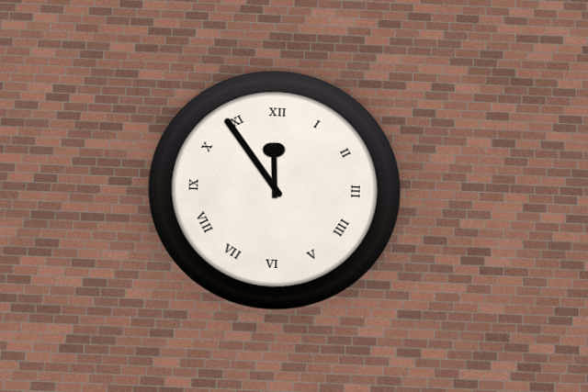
11.54
